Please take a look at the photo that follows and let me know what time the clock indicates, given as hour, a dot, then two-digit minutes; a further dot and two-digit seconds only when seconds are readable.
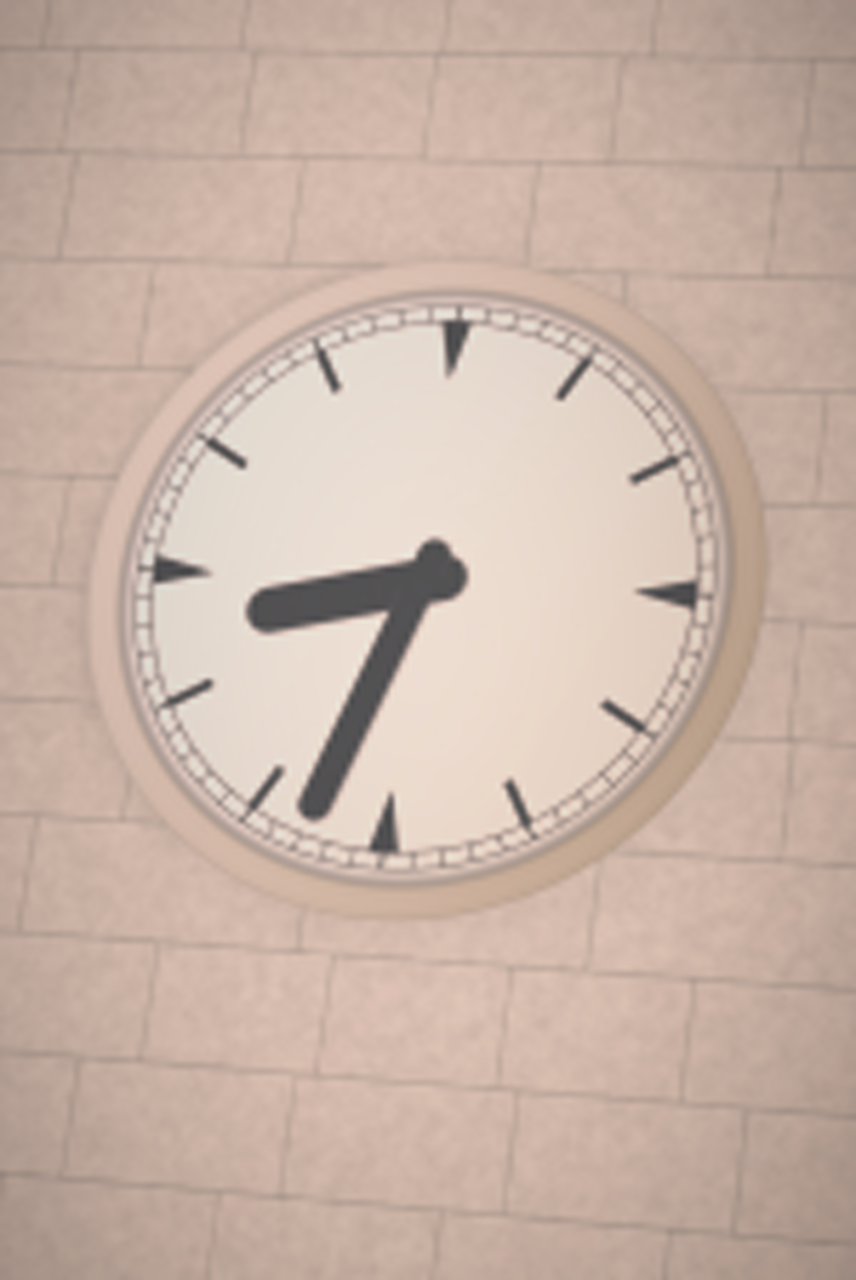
8.33
